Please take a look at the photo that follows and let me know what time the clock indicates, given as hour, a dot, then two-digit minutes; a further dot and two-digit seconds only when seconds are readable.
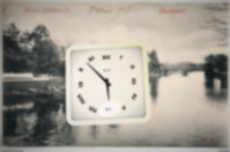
5.53
